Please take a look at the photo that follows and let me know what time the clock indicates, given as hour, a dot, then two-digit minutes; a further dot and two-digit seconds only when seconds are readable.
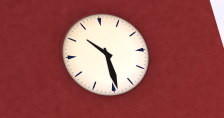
10.29
